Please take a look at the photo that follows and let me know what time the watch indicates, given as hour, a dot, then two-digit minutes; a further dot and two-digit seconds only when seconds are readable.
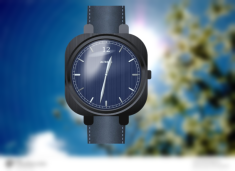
12.32
